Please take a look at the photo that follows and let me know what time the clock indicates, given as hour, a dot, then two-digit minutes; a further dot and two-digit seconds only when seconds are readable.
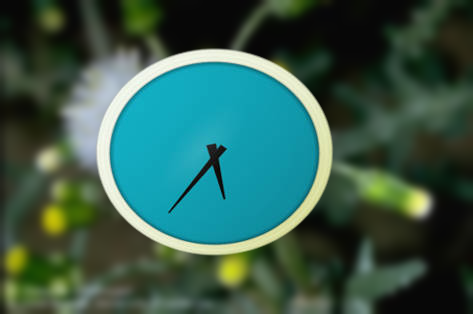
5.36
